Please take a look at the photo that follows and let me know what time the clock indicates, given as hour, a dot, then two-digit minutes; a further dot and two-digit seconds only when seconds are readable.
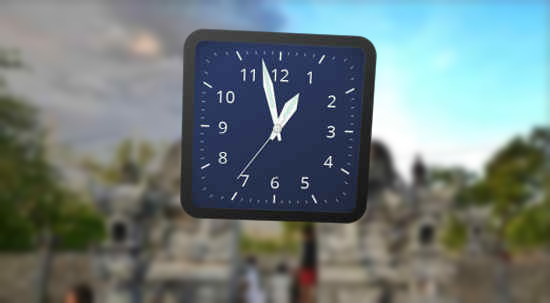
12.57.36
